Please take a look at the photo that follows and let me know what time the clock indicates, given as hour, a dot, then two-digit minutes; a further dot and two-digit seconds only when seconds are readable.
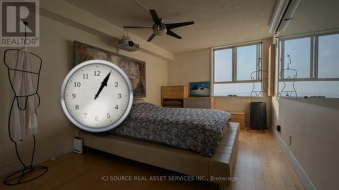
1.05
